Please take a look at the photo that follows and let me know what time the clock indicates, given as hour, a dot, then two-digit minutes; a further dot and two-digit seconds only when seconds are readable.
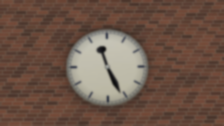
11.26
